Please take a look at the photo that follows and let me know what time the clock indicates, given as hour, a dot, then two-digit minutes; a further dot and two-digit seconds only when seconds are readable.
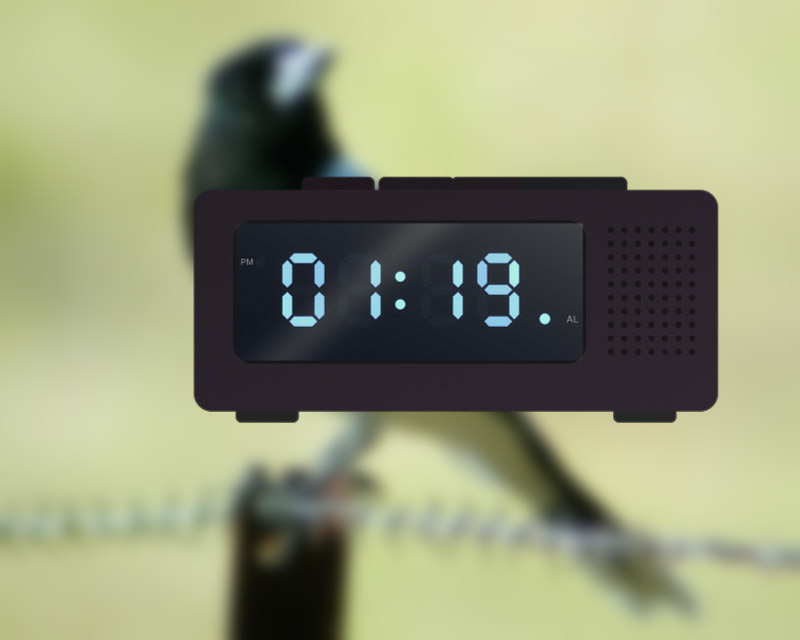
1.19
